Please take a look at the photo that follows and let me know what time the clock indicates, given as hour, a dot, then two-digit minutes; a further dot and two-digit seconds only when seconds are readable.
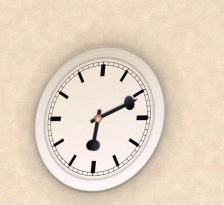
6.11
